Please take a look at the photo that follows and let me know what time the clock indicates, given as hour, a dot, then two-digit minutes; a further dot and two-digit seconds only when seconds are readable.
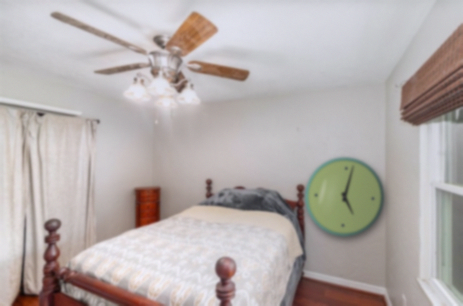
5.02
